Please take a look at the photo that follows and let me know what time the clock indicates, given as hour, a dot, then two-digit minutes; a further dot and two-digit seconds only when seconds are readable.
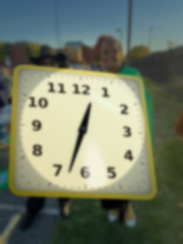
12.33
